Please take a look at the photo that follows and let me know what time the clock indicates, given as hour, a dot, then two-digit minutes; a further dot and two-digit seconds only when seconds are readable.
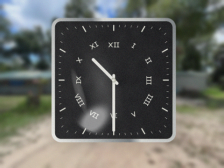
10.30
